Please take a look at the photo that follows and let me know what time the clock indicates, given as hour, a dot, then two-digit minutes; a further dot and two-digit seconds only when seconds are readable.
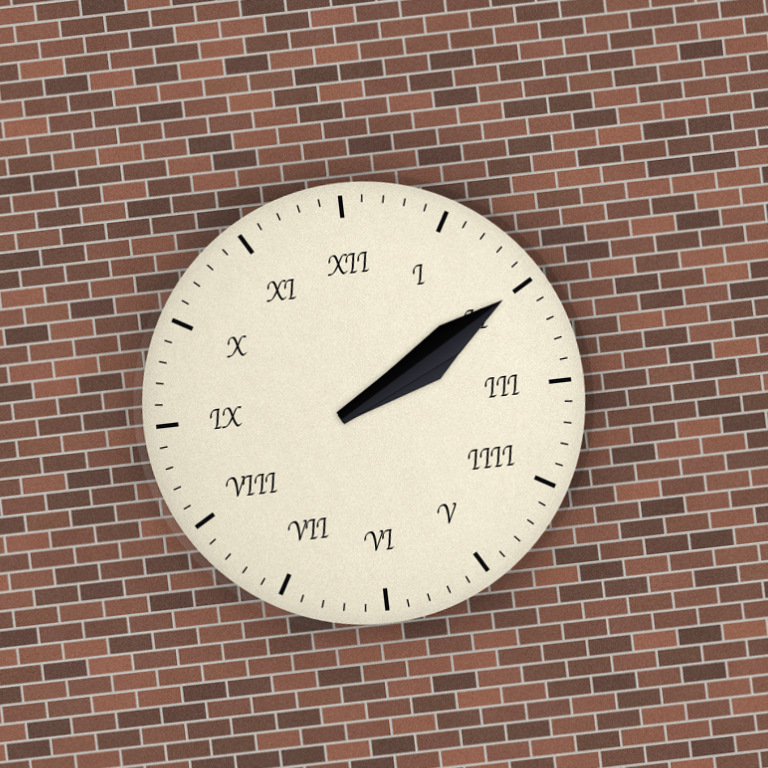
2.10
